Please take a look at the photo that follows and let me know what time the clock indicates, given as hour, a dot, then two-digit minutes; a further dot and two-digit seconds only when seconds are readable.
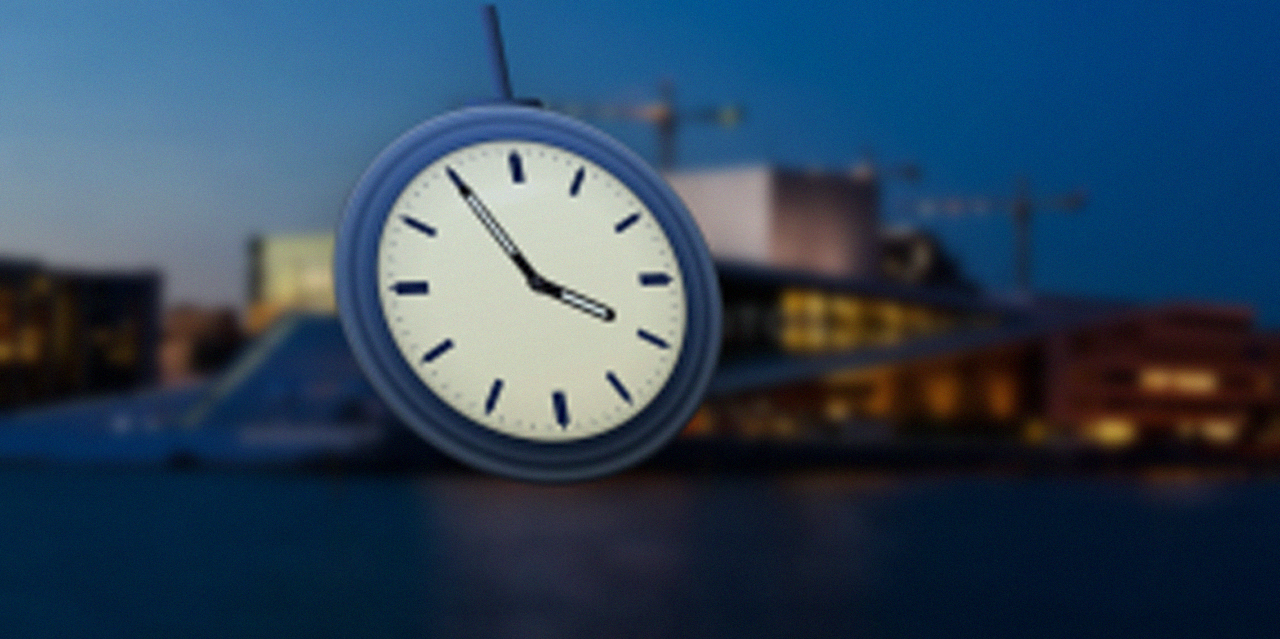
3.55
